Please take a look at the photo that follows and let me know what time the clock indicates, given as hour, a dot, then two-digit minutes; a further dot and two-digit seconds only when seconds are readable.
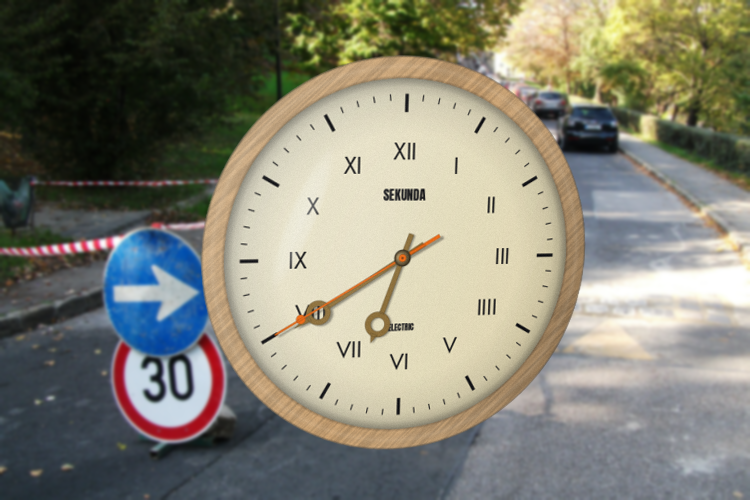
6.39.40
